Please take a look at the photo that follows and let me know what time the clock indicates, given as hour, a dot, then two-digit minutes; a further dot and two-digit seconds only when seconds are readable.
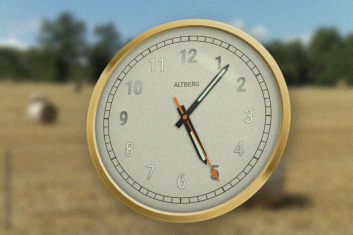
5.06.25
